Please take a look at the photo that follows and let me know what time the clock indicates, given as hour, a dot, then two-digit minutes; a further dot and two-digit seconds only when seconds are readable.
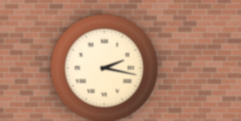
2.17
